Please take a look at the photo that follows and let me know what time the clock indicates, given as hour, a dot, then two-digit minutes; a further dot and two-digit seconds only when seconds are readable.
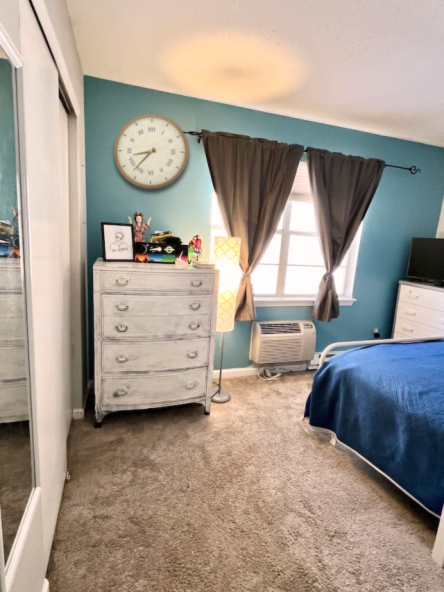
8.37
